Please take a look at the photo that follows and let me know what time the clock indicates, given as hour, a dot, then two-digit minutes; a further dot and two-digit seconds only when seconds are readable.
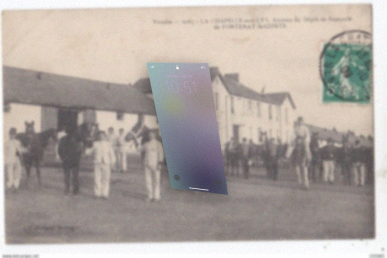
10.51
